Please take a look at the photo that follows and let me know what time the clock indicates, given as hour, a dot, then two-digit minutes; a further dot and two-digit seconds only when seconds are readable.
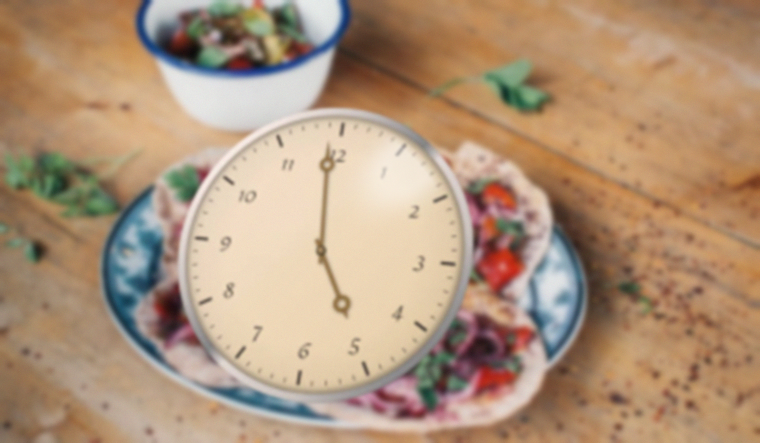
4.59
